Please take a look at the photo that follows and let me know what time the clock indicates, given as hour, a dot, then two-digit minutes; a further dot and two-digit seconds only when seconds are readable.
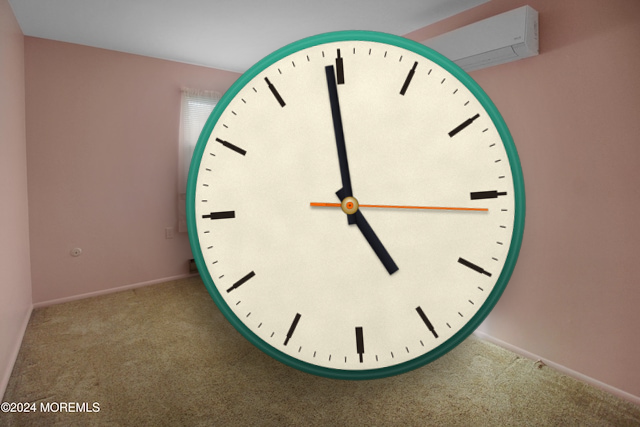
4.59.16
